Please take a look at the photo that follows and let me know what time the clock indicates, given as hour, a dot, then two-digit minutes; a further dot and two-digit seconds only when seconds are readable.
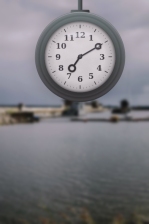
7.10
